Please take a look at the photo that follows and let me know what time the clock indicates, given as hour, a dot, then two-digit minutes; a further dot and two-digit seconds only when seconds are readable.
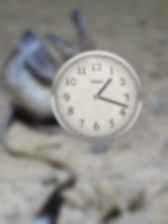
1.18
